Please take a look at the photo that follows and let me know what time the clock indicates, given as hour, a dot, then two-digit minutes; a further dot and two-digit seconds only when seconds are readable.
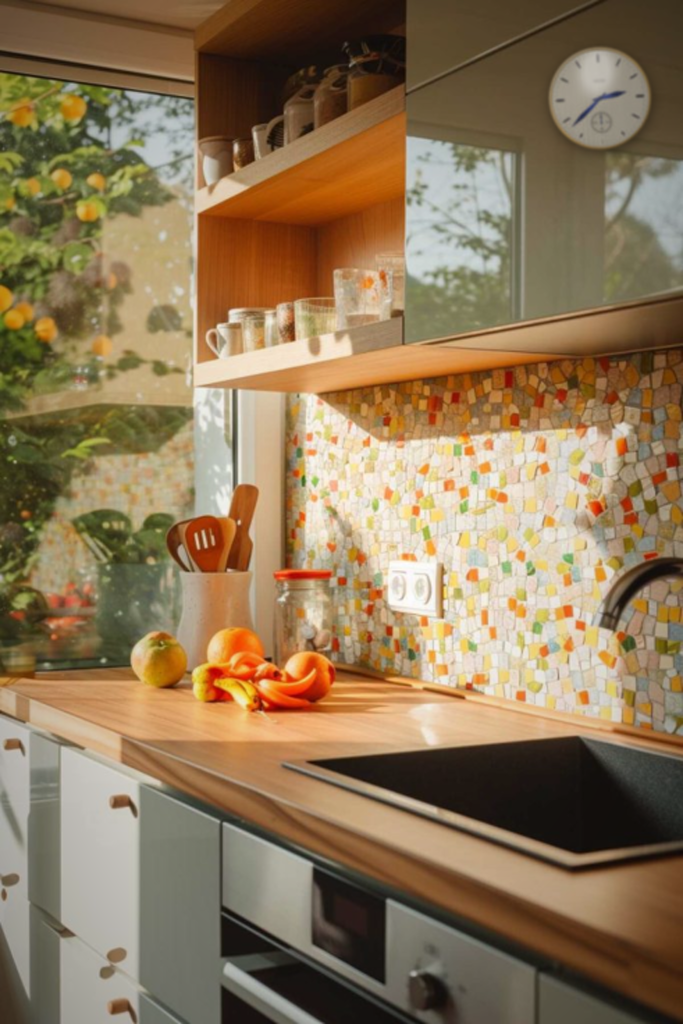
2.38
